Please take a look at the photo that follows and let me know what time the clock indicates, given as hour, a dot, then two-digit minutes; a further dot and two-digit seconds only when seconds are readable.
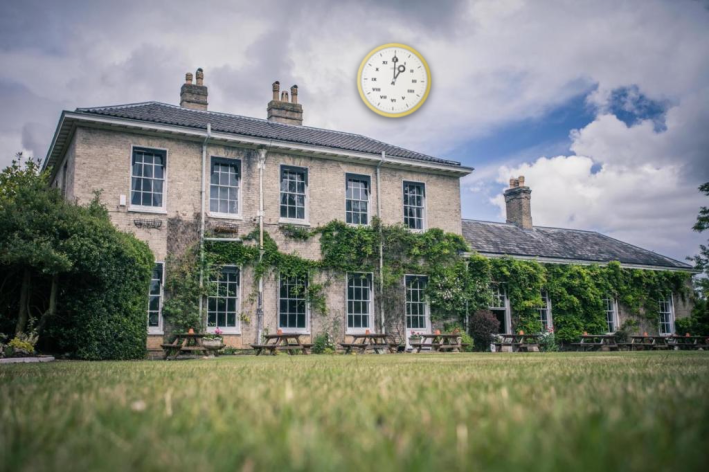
1.00
